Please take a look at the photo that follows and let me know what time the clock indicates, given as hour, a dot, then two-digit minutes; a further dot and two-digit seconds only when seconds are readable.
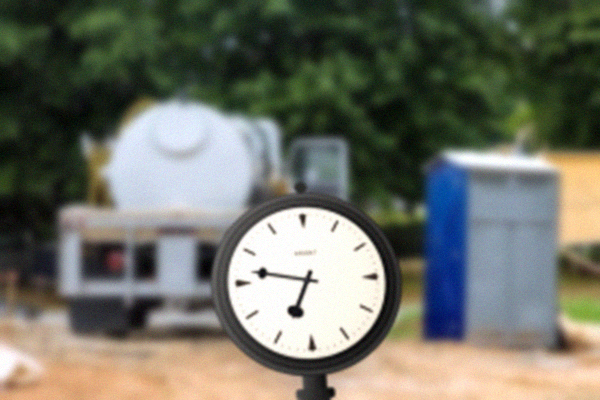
6.47
